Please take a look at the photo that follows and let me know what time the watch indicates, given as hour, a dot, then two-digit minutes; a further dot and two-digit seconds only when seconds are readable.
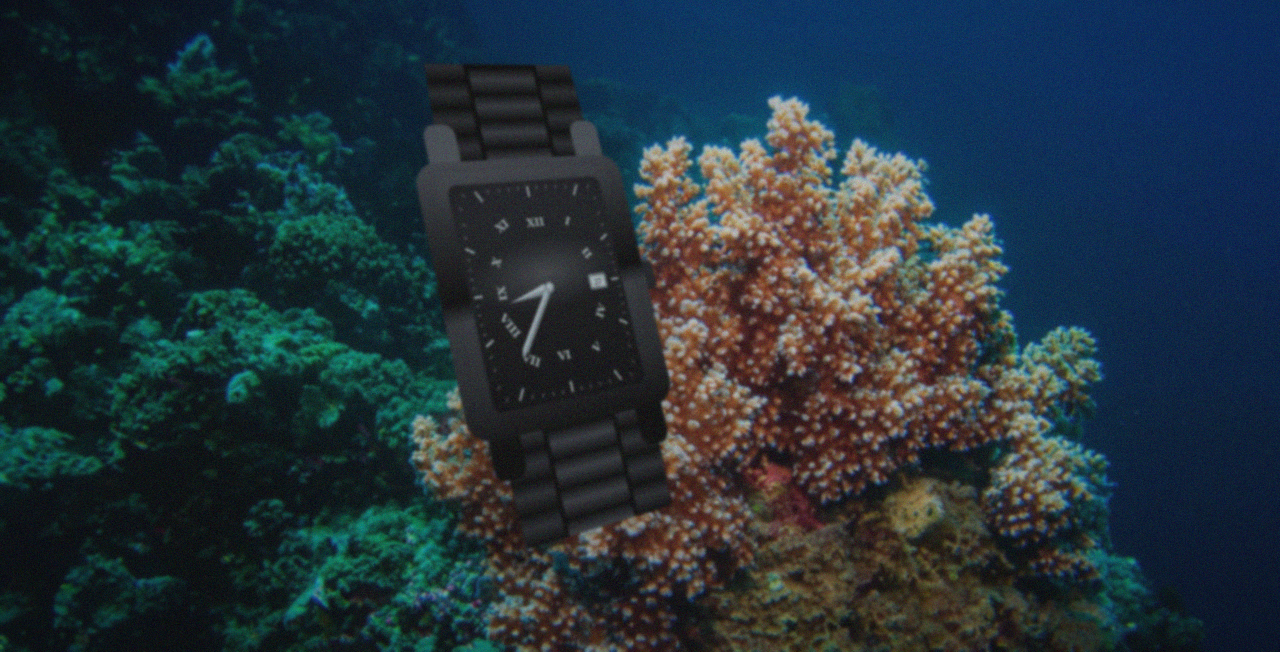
8.36
